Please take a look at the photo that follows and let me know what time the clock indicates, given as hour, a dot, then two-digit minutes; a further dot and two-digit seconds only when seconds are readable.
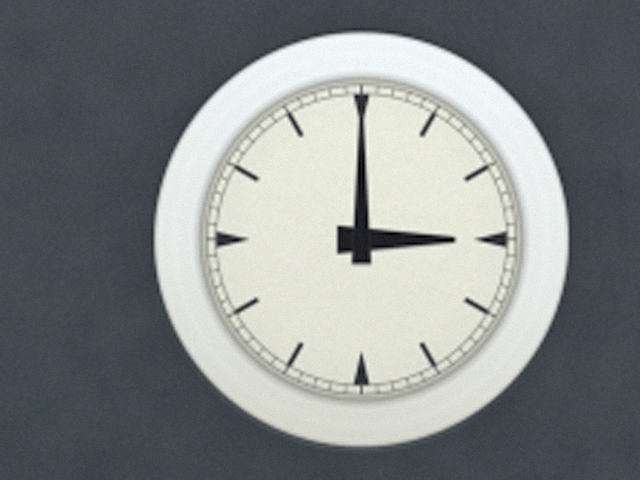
3.00
